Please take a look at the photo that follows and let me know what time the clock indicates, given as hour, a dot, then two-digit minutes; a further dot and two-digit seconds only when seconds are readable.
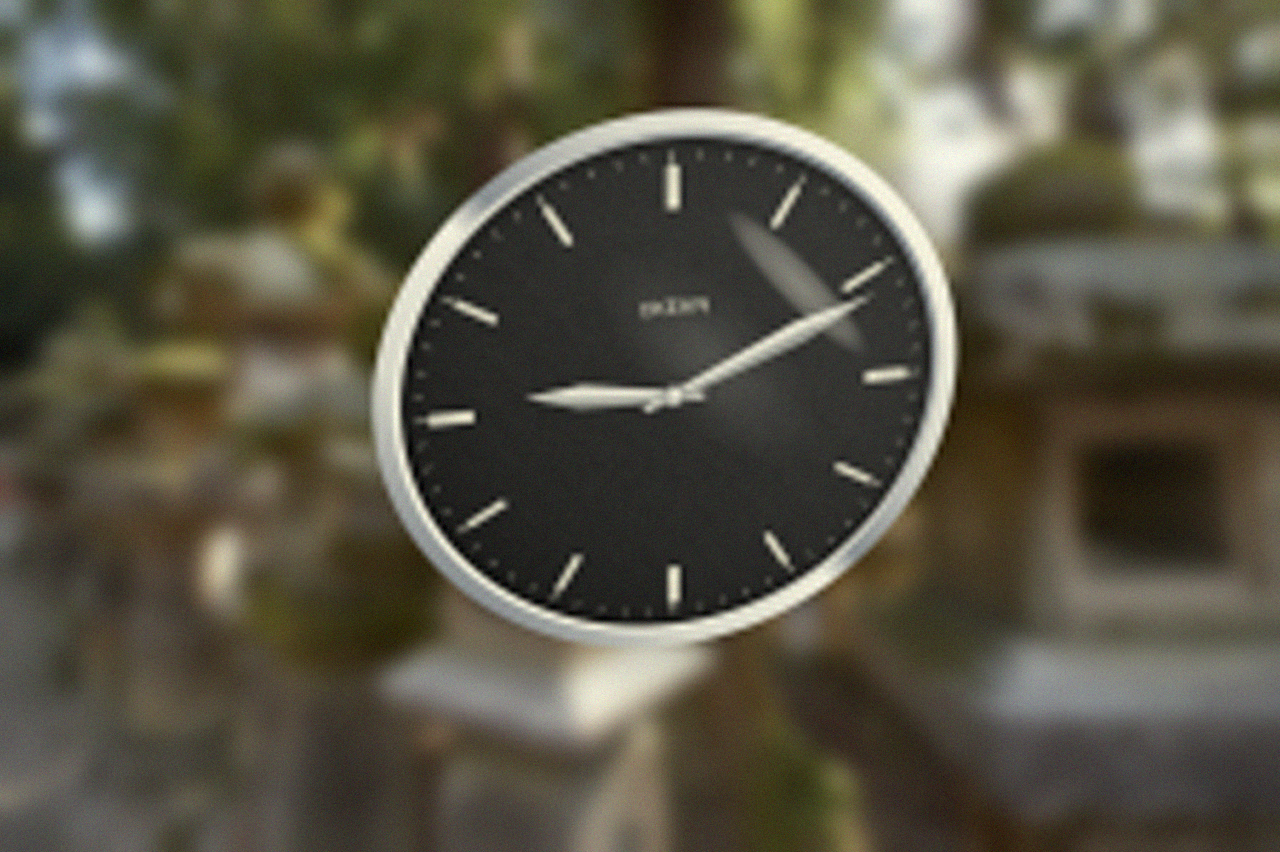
9.11
